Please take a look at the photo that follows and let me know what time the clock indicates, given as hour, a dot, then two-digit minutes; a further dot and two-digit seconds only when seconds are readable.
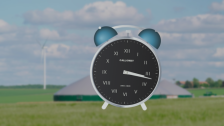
3.17
